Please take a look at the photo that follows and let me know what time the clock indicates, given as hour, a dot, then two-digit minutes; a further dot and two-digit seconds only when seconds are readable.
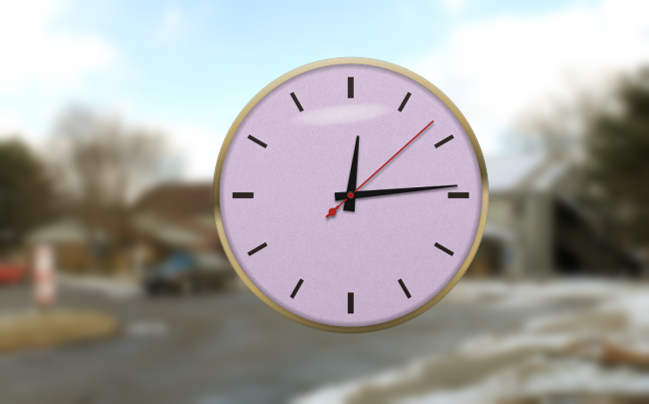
12.14.08
